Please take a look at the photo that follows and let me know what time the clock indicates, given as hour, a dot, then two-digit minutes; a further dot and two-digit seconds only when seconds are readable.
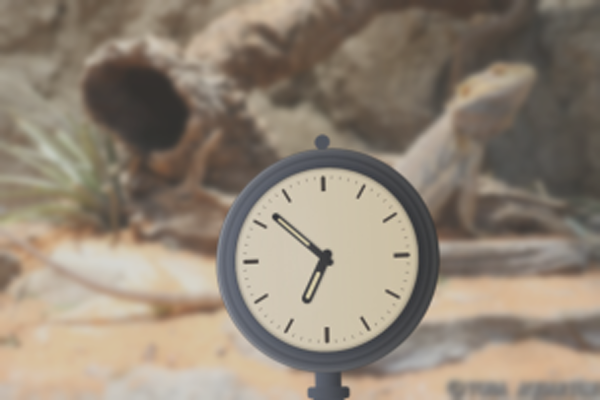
6.52
